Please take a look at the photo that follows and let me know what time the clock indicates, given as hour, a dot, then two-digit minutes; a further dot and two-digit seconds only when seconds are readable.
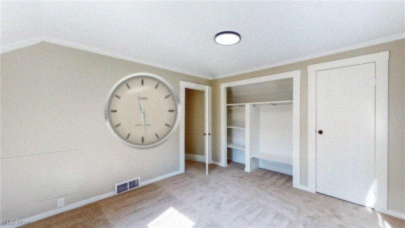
11.29
